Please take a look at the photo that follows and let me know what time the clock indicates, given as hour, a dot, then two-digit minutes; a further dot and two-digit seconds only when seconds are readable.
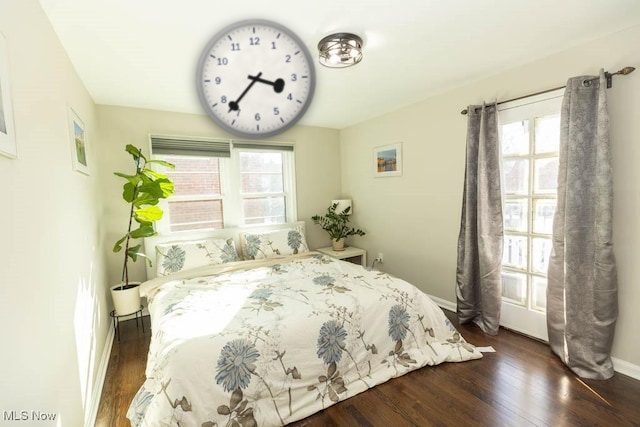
3.37
